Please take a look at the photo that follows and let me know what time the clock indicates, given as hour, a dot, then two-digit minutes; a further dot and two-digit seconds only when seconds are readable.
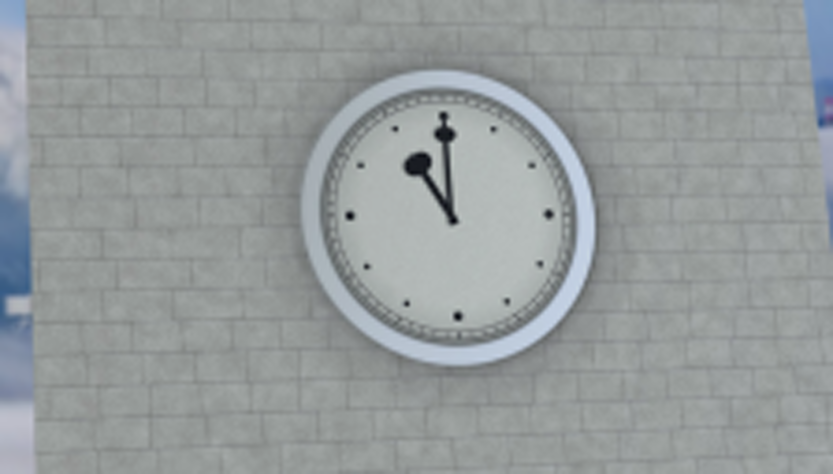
11.00
